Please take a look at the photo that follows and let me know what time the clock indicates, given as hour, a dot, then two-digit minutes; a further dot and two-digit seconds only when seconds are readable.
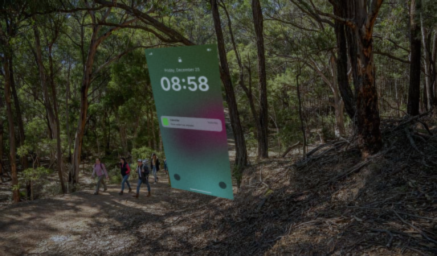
8.58
